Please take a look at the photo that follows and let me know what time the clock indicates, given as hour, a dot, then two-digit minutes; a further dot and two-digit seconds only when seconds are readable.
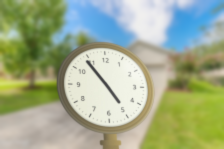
4.54
